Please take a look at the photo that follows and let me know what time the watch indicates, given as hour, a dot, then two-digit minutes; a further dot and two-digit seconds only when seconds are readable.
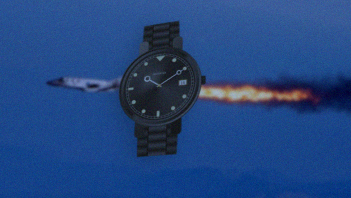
10.10
